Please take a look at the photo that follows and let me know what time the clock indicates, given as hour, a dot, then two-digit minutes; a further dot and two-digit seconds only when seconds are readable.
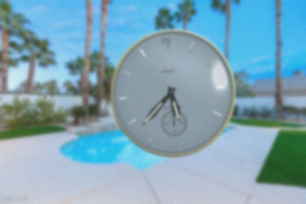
5.38
